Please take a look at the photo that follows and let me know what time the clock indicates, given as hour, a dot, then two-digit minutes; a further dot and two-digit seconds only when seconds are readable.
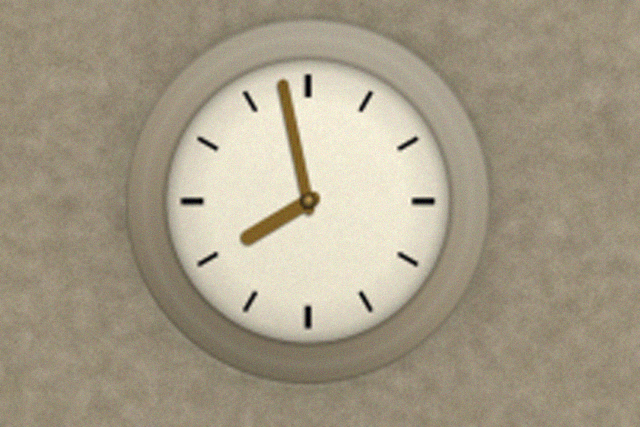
7.58
